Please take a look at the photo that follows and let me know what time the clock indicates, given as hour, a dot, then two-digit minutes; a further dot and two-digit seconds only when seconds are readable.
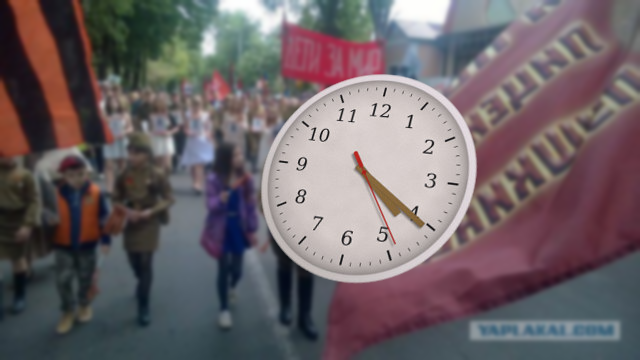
4.20.24
